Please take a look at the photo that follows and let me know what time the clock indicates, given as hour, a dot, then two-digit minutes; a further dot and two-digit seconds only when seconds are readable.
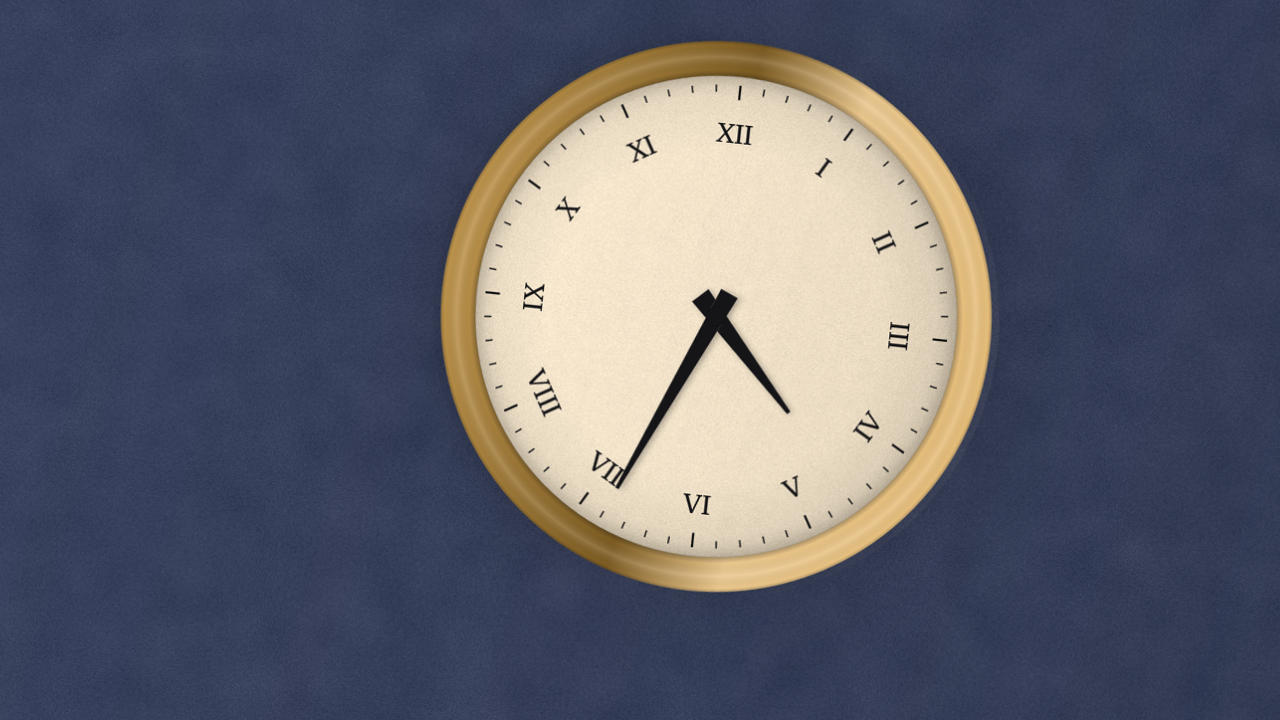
4.34
